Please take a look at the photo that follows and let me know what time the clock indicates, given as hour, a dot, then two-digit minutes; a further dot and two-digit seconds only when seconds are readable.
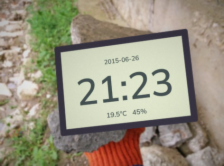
21.23
